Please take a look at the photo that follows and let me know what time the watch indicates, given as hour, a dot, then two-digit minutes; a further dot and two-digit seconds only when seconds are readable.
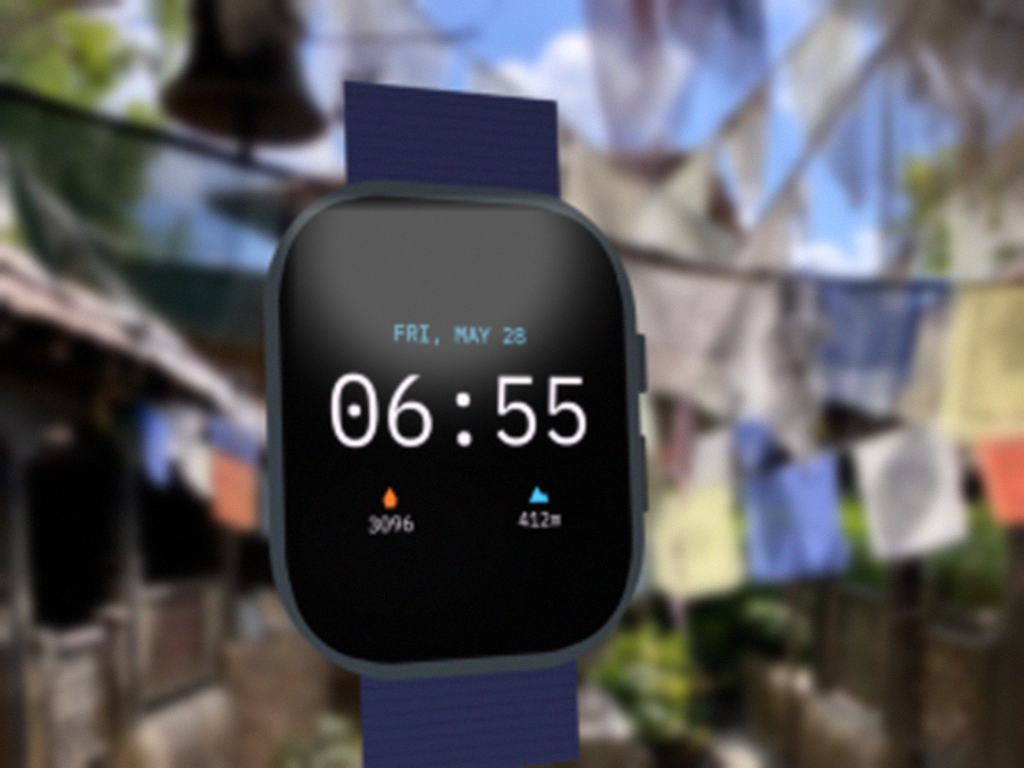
6.55
